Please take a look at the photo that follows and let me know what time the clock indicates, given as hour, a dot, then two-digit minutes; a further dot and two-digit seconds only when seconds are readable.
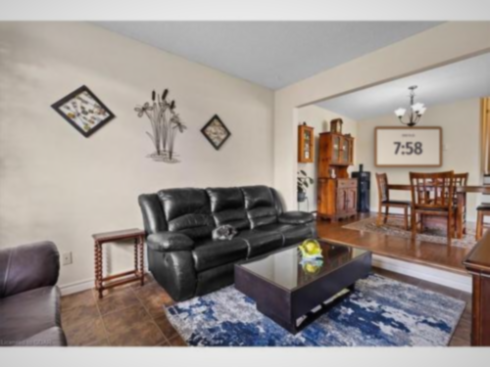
7.58
